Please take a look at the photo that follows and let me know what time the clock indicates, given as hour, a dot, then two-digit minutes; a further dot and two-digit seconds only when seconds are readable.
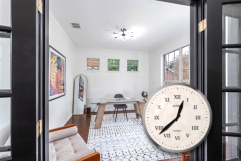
12.38
